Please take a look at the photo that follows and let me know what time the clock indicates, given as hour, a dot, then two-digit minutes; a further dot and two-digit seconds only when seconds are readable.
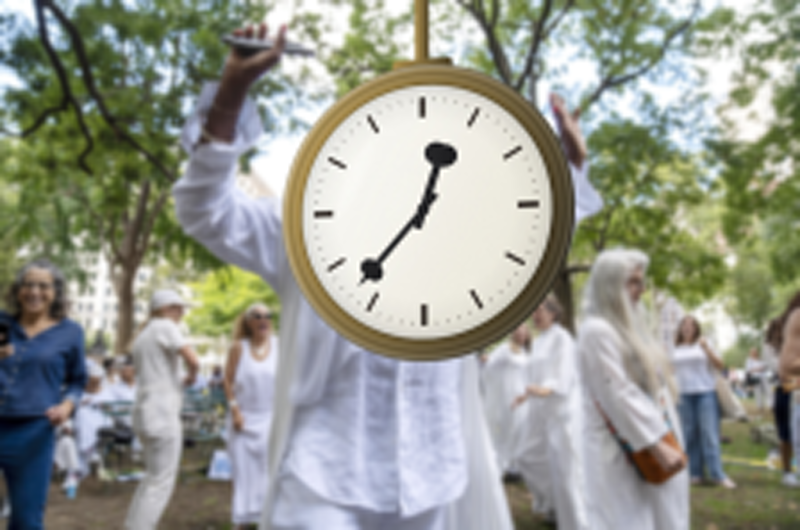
12.37
